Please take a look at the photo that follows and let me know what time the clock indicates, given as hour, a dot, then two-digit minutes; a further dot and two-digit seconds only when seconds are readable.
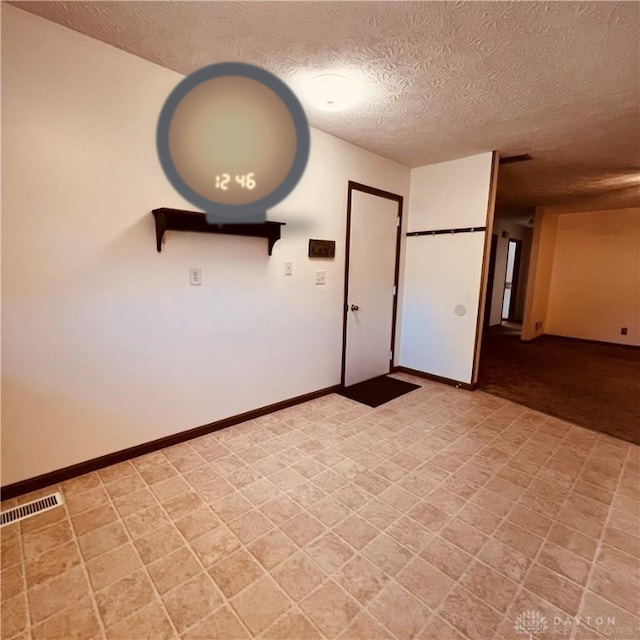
12.46
